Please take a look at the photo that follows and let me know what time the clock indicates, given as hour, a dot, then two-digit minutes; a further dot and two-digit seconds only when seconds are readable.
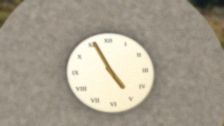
4.56
